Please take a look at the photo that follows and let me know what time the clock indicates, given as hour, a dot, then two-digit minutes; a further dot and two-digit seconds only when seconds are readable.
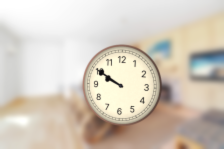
9.50
